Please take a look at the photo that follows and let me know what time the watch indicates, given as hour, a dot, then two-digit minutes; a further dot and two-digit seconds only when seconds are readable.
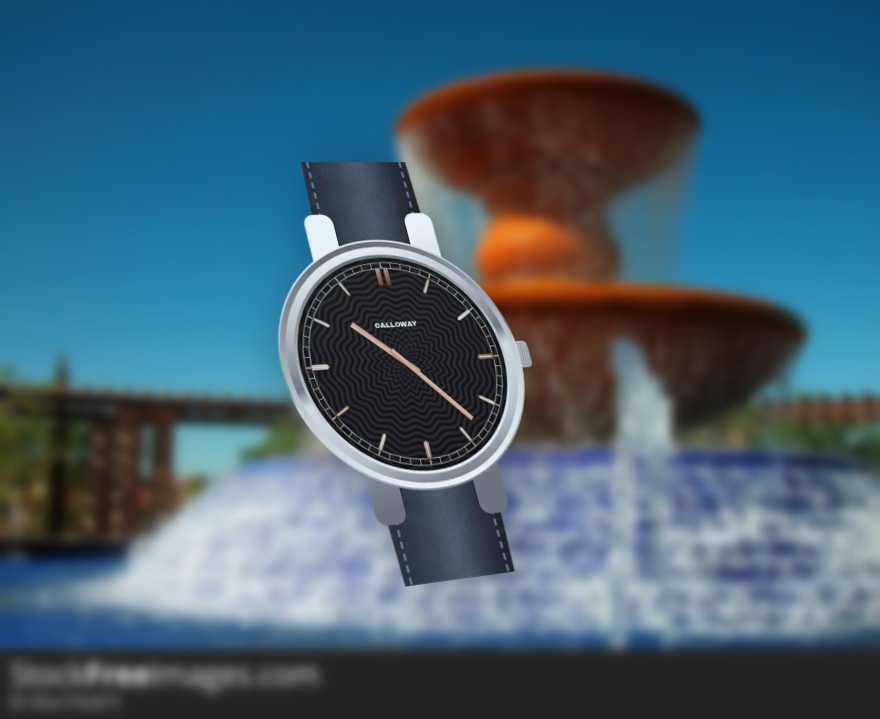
10.23
